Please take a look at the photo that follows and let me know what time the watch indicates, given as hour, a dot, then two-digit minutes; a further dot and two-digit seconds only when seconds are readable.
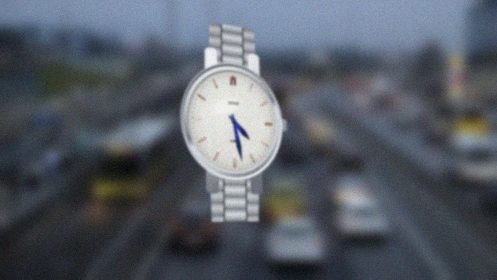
4.28
